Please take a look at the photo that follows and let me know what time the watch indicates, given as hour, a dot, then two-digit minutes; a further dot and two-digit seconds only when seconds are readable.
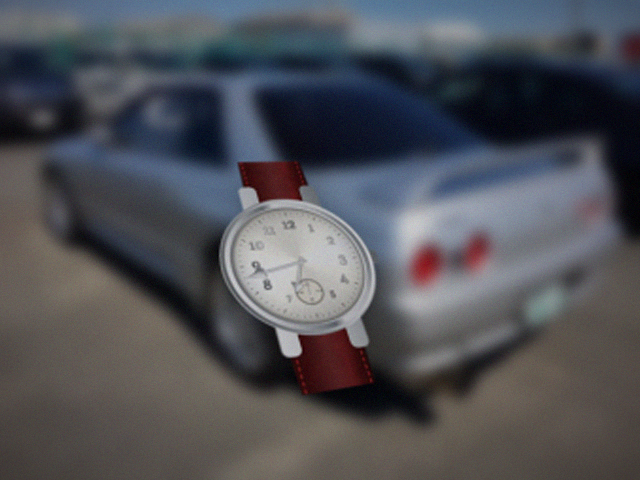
6.43
